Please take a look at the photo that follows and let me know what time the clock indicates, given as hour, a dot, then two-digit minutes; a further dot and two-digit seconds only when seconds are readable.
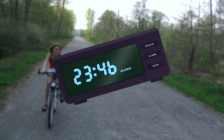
23.46
